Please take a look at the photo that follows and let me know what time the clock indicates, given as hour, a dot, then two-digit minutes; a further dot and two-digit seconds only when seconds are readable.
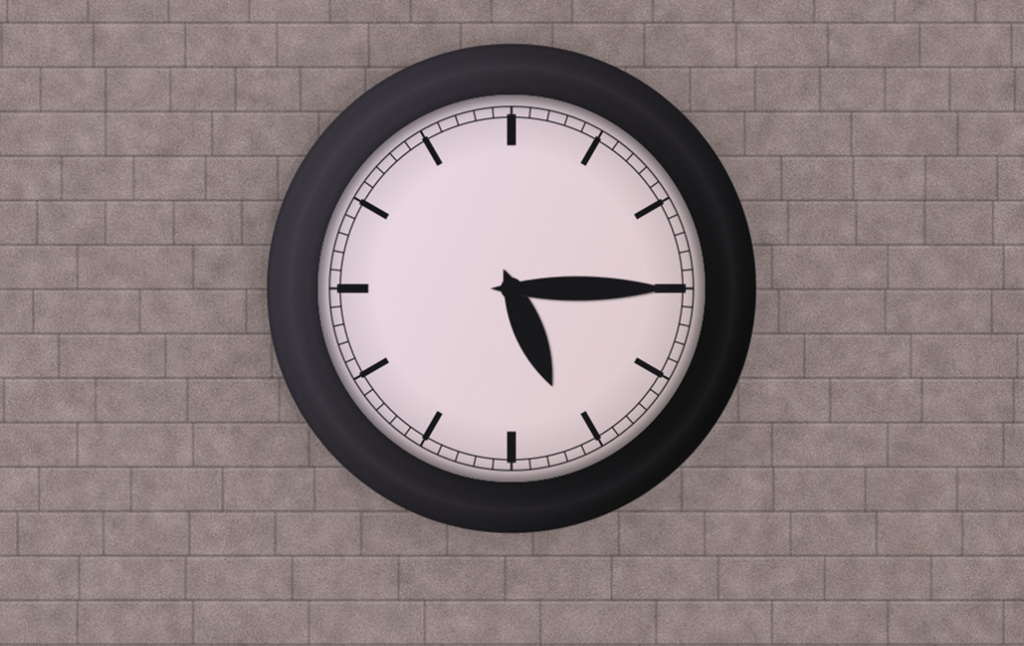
5.15
